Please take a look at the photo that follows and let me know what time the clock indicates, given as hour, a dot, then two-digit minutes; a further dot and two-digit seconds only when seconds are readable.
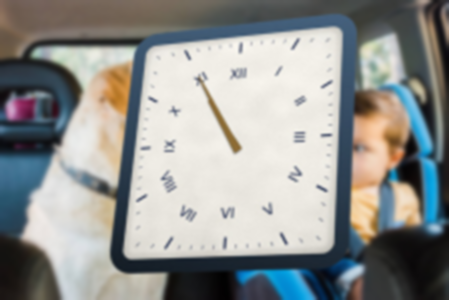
10.55
